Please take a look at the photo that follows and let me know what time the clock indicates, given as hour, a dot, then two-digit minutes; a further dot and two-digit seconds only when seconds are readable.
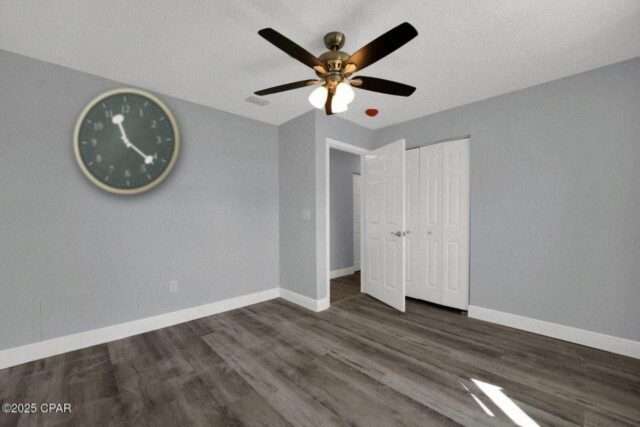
11.22
